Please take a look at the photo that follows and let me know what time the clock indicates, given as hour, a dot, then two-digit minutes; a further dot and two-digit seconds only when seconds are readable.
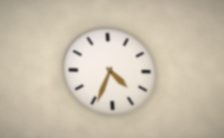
4.34
